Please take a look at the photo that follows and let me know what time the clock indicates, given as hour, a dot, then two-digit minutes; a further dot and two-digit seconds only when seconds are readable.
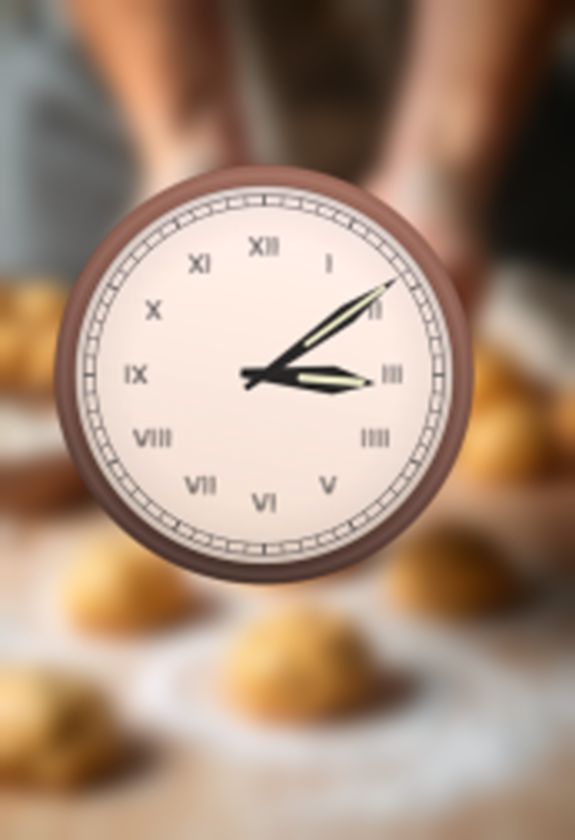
3.09
